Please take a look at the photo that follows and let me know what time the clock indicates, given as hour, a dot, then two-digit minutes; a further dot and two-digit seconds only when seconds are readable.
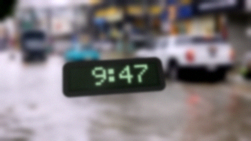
9.47
